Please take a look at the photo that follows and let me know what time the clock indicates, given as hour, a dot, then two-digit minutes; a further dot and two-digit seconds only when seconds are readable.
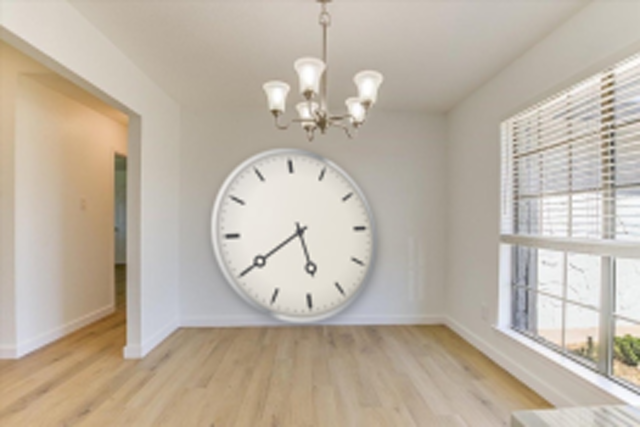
5.40
